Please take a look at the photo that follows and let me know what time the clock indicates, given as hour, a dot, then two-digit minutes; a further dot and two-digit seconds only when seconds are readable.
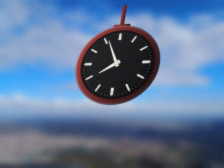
7.56
